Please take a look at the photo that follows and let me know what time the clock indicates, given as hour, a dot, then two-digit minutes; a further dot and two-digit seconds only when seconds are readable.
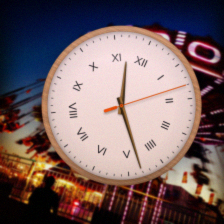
11.23.08
